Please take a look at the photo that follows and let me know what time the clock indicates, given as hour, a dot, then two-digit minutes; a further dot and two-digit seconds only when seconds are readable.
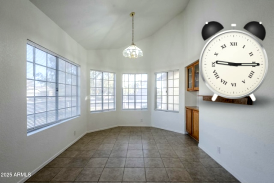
9.15
